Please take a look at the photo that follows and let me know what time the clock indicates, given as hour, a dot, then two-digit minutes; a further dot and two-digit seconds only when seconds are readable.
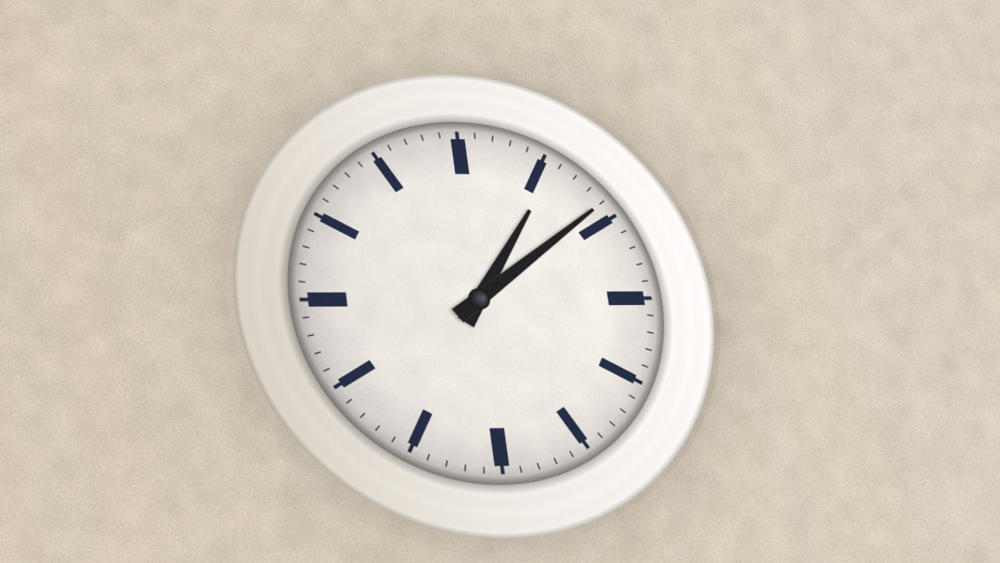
1.09
